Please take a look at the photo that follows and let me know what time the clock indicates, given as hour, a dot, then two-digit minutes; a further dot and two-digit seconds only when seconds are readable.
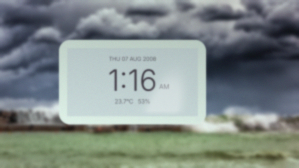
1.16
